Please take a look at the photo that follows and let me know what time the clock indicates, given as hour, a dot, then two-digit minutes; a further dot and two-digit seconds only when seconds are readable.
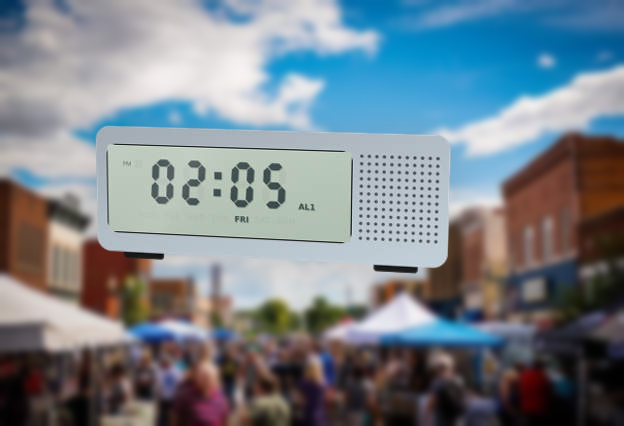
2.05
